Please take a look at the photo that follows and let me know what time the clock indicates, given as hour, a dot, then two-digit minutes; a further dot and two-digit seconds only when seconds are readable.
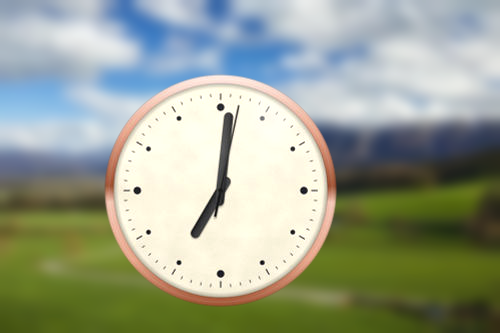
7.01.02
